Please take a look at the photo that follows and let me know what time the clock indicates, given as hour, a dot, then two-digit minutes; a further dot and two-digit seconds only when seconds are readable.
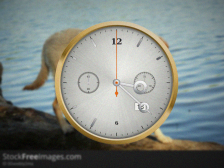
3.22
